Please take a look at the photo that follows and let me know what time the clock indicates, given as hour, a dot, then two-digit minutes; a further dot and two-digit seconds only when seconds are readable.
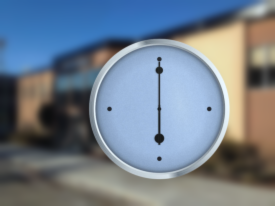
6.00
